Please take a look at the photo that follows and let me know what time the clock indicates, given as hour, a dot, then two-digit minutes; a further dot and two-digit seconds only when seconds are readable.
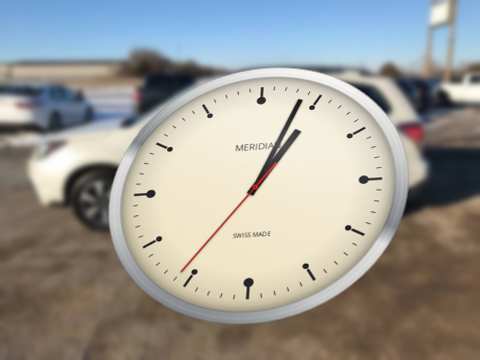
1.03.36
